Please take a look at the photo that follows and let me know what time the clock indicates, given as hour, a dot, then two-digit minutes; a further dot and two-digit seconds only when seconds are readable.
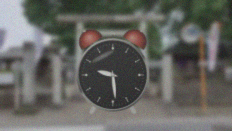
9.29
